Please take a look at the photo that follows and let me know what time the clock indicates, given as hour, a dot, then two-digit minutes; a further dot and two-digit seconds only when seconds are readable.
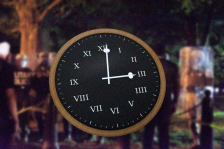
3.01
